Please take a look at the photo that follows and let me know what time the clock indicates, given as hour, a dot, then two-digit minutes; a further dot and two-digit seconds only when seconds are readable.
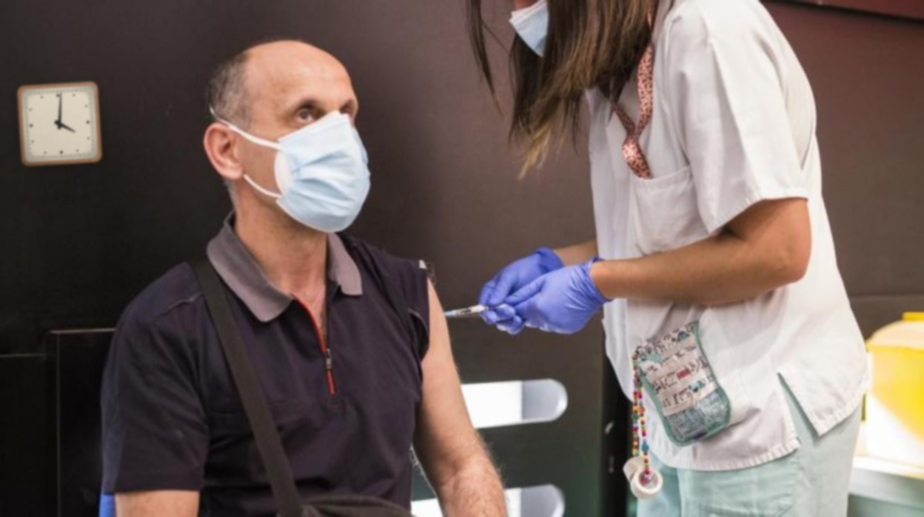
4.01
